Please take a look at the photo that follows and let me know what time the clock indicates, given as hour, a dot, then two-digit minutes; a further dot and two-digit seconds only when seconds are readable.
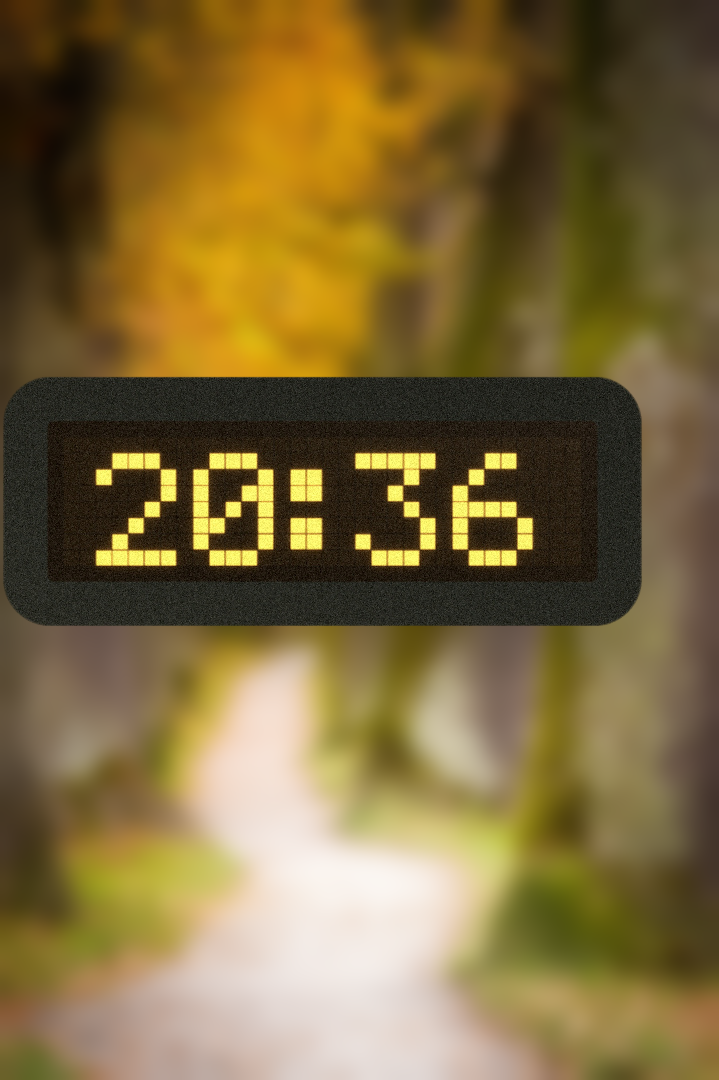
20.36
